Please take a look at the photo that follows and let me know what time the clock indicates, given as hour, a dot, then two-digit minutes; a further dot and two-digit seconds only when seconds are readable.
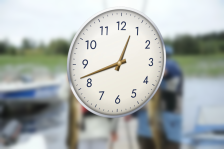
12.42
